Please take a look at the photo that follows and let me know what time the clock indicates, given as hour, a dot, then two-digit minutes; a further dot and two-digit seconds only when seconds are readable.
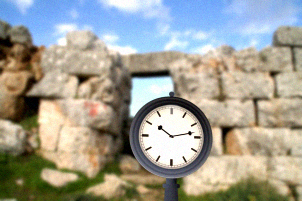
10.13
